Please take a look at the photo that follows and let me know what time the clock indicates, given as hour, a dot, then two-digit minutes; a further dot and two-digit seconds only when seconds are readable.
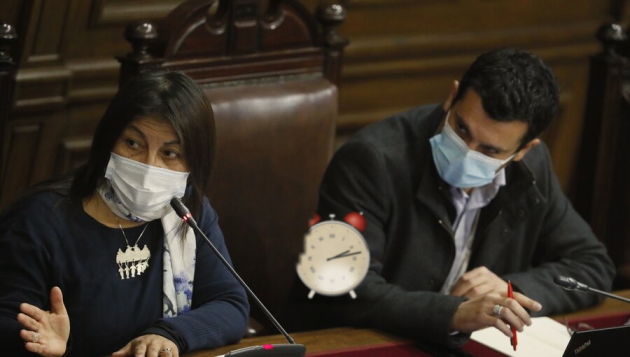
2.13
